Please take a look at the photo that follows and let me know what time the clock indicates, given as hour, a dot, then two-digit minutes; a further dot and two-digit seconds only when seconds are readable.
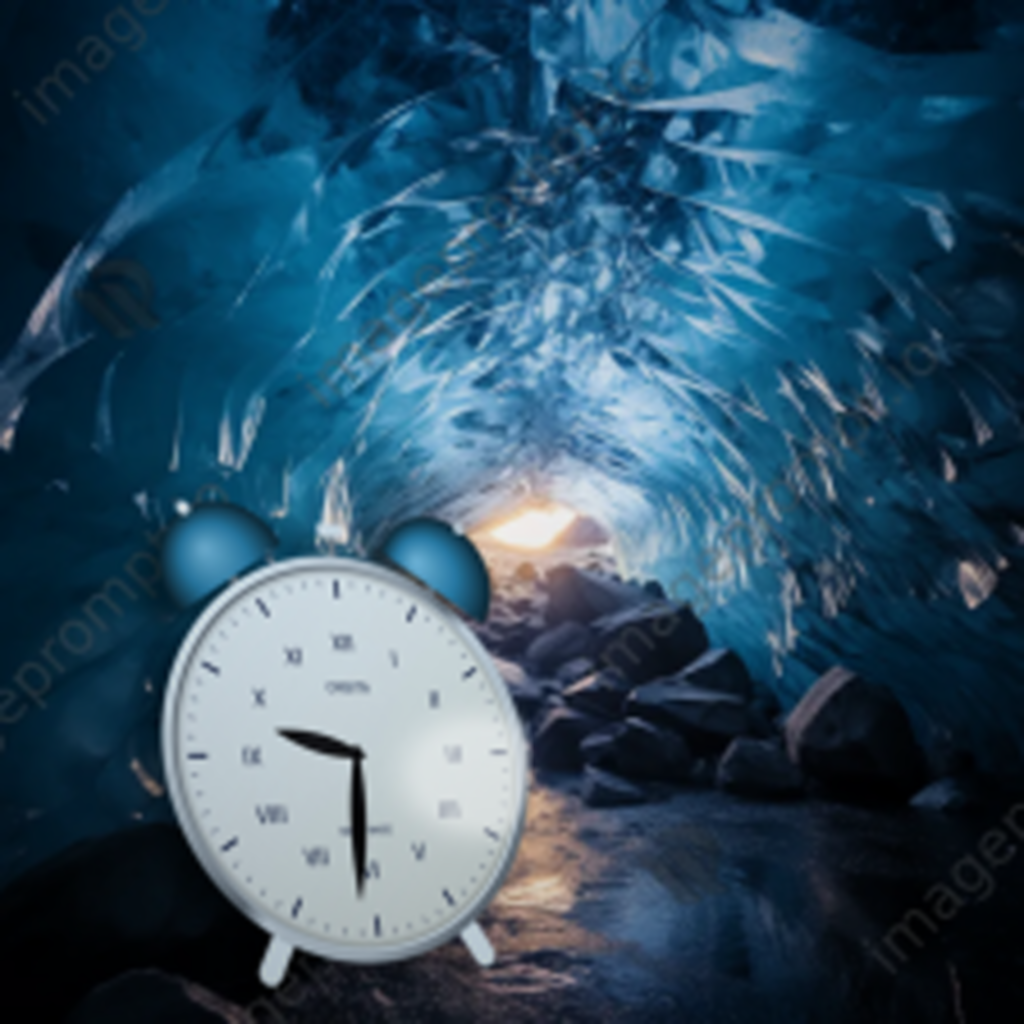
9.31
